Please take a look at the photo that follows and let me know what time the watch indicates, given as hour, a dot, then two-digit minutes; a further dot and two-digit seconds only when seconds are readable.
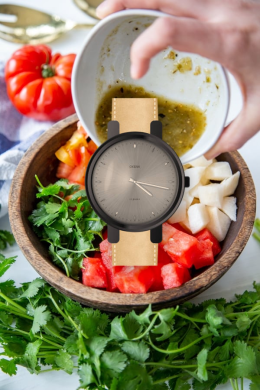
4.17
